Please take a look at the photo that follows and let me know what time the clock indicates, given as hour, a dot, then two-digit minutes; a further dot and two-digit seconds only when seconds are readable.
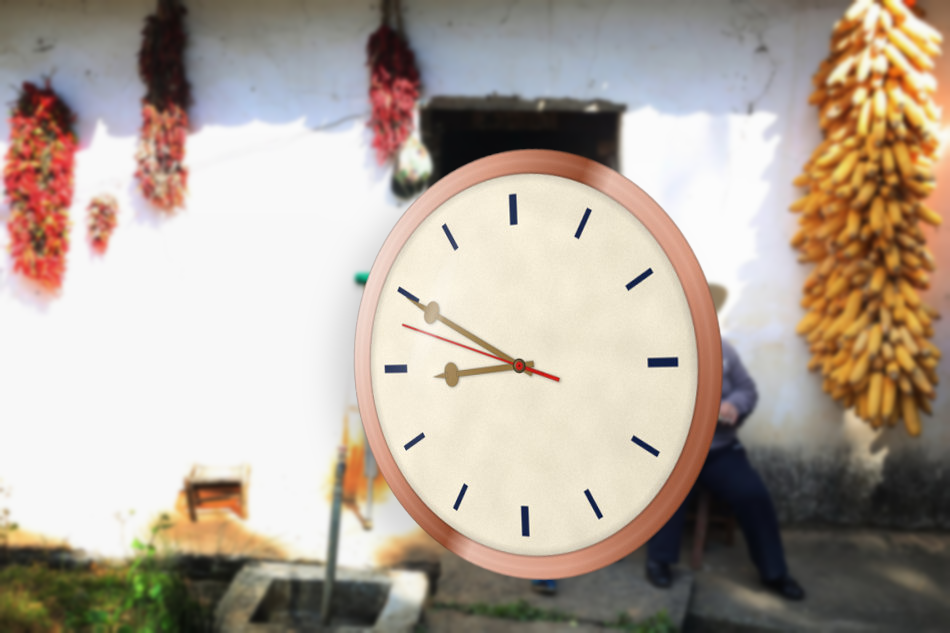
8.49.48
